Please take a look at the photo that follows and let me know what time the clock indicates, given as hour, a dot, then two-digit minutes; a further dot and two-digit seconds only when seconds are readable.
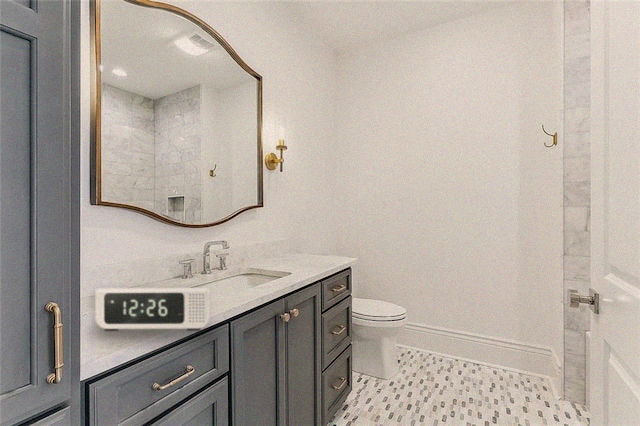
12.26
